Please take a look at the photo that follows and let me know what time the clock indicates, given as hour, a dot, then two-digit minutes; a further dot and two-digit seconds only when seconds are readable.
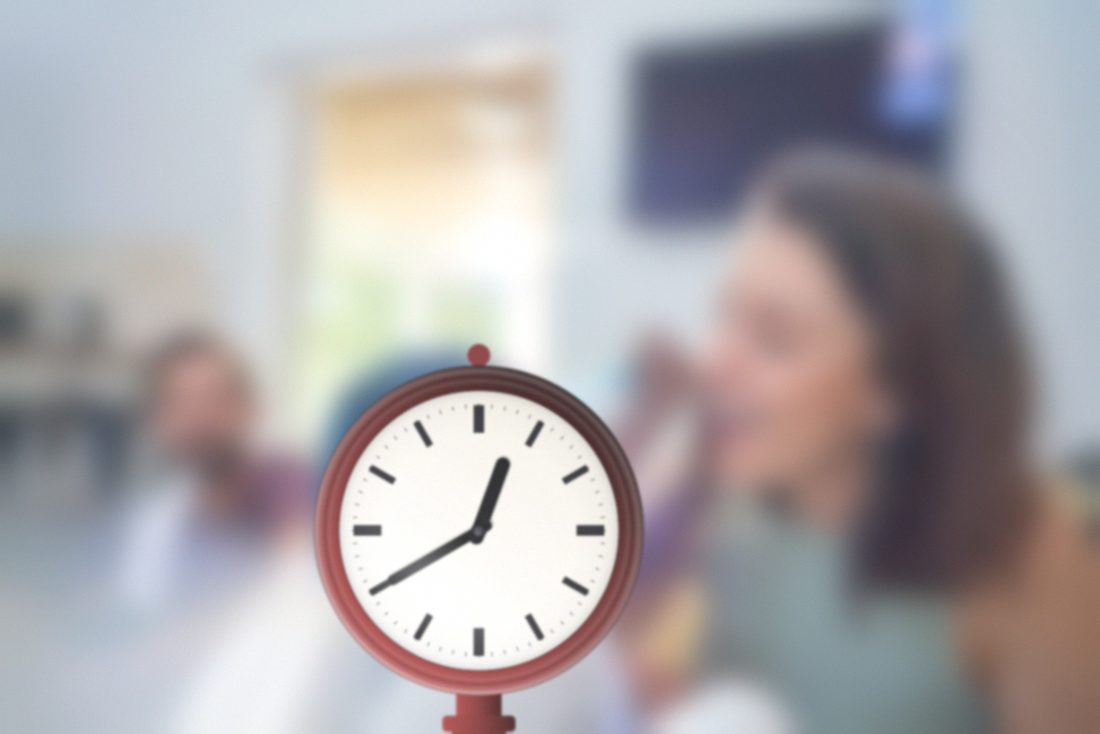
12.40
